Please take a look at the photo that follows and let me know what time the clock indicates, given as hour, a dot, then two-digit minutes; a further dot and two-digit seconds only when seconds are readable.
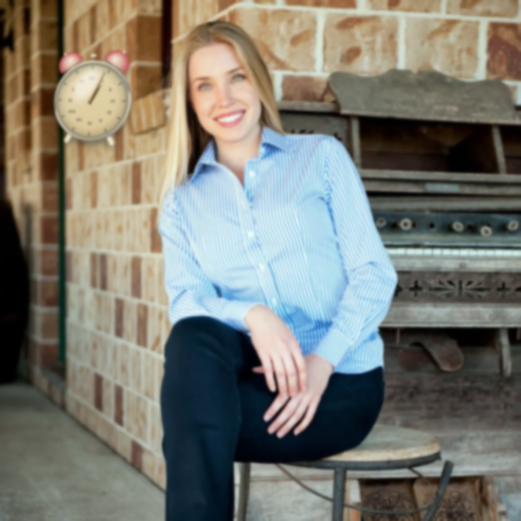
1.04
